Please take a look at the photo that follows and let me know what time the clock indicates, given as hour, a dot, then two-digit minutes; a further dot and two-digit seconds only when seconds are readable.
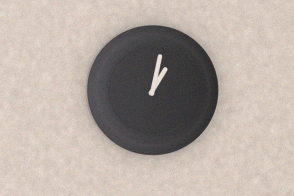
1.02
